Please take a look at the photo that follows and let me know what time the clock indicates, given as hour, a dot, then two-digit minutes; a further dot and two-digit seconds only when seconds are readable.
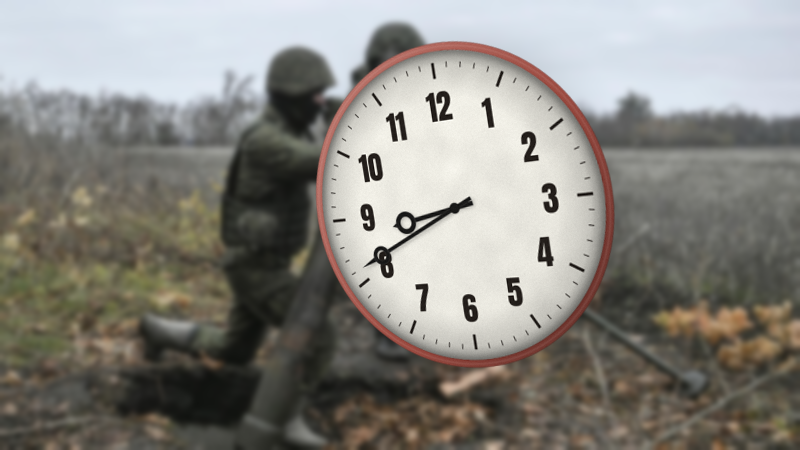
8.41
